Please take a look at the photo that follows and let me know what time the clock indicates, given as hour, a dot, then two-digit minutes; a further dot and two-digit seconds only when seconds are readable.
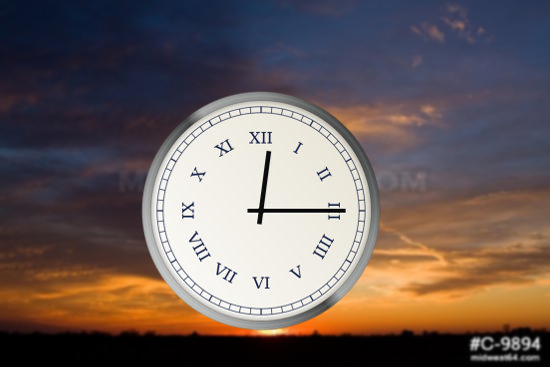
12.15
